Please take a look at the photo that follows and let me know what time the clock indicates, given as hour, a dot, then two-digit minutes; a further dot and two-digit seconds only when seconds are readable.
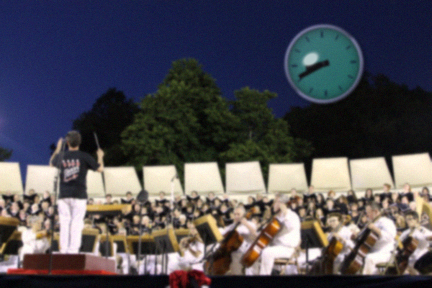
8.41
